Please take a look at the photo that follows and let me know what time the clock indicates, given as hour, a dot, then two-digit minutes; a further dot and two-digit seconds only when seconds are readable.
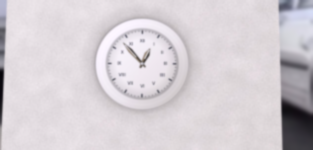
12.53
